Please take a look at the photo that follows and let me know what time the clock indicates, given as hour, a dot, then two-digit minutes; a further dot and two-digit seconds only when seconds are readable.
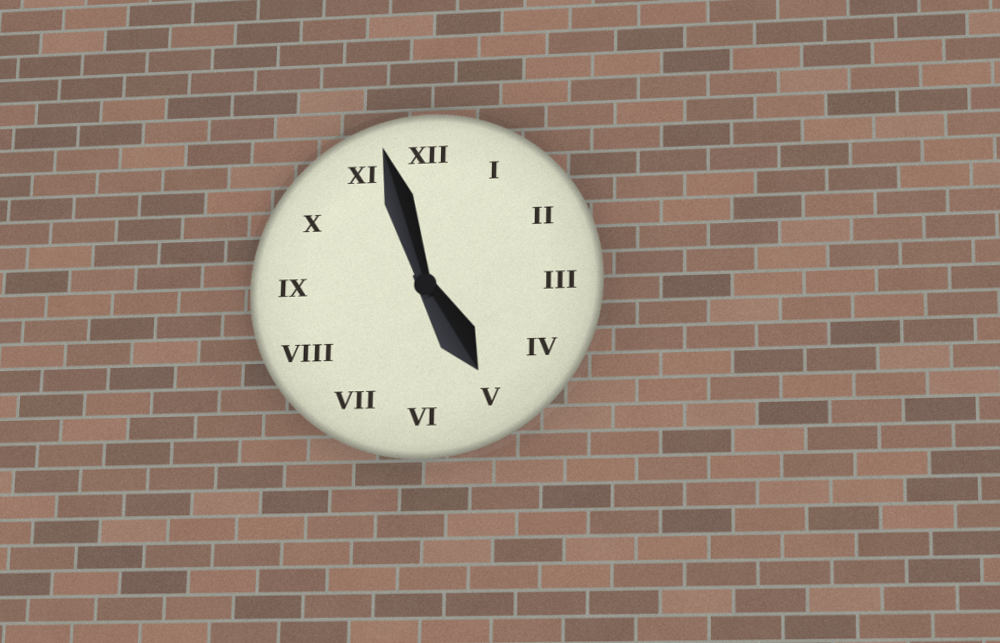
4.57
